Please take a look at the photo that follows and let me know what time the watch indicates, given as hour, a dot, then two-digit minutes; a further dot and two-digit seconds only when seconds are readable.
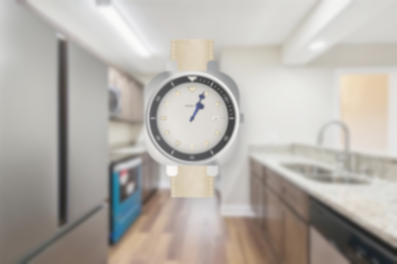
1.04
